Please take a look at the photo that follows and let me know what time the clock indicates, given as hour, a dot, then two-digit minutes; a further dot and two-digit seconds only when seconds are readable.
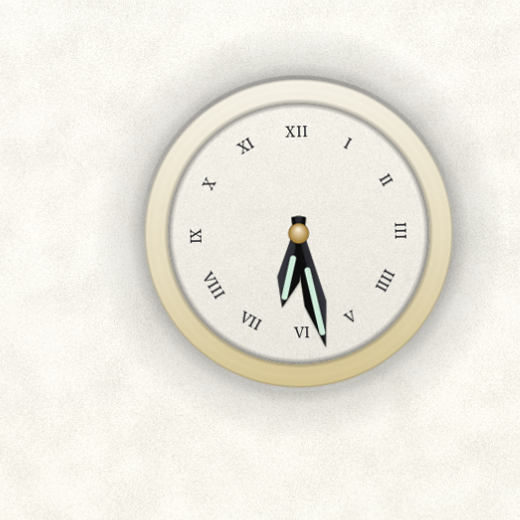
6.28
